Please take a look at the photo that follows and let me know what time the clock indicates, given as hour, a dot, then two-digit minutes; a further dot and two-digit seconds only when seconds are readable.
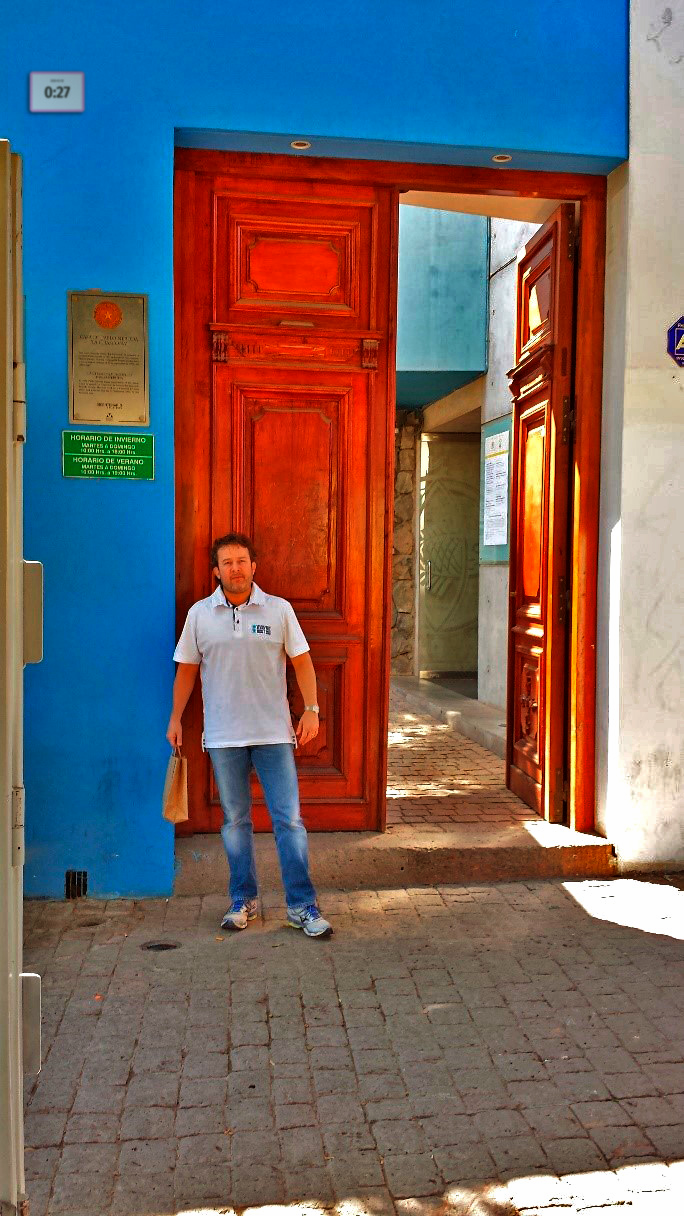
0.27
